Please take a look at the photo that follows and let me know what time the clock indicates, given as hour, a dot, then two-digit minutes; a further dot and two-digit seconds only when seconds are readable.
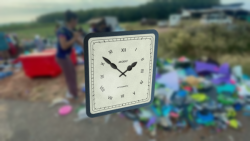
1.52
